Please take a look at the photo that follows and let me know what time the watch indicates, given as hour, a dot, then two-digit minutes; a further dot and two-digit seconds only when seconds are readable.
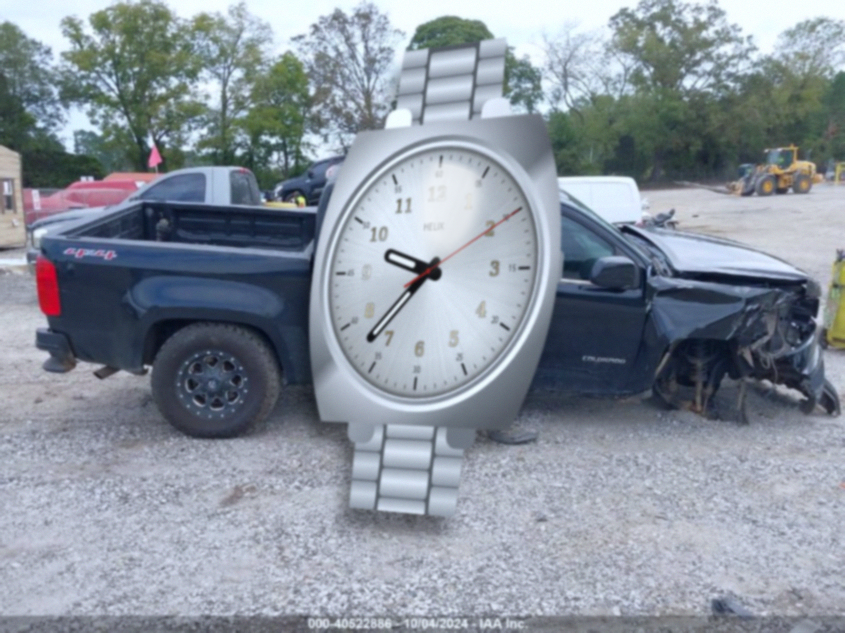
9.37.10
